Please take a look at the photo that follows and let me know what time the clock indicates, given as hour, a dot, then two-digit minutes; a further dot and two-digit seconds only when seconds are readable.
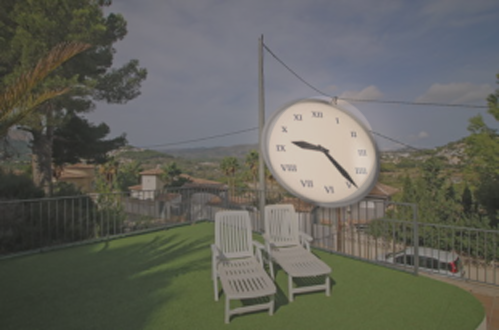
9.24
